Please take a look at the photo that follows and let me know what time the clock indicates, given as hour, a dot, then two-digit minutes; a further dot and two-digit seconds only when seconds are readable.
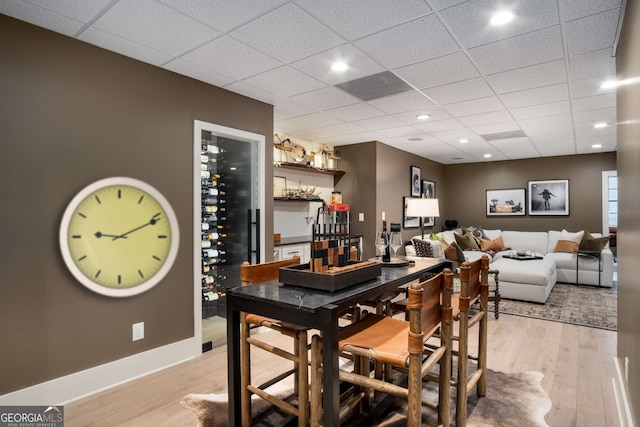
9.11
